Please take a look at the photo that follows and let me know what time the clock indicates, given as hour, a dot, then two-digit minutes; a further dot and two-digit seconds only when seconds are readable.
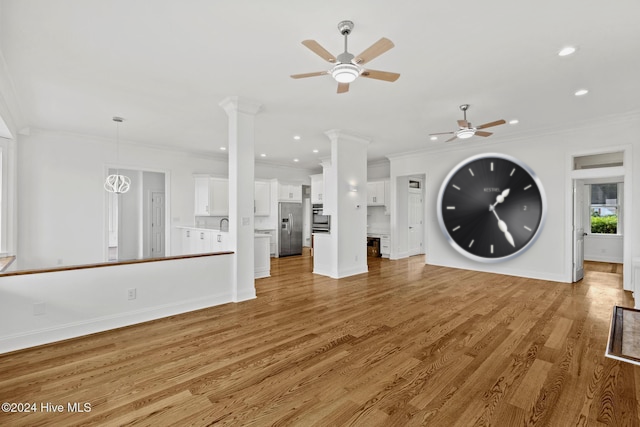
1.25
